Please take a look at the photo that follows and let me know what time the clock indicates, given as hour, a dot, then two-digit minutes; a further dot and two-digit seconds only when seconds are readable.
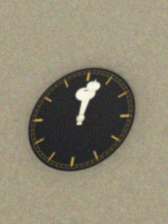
12.02
